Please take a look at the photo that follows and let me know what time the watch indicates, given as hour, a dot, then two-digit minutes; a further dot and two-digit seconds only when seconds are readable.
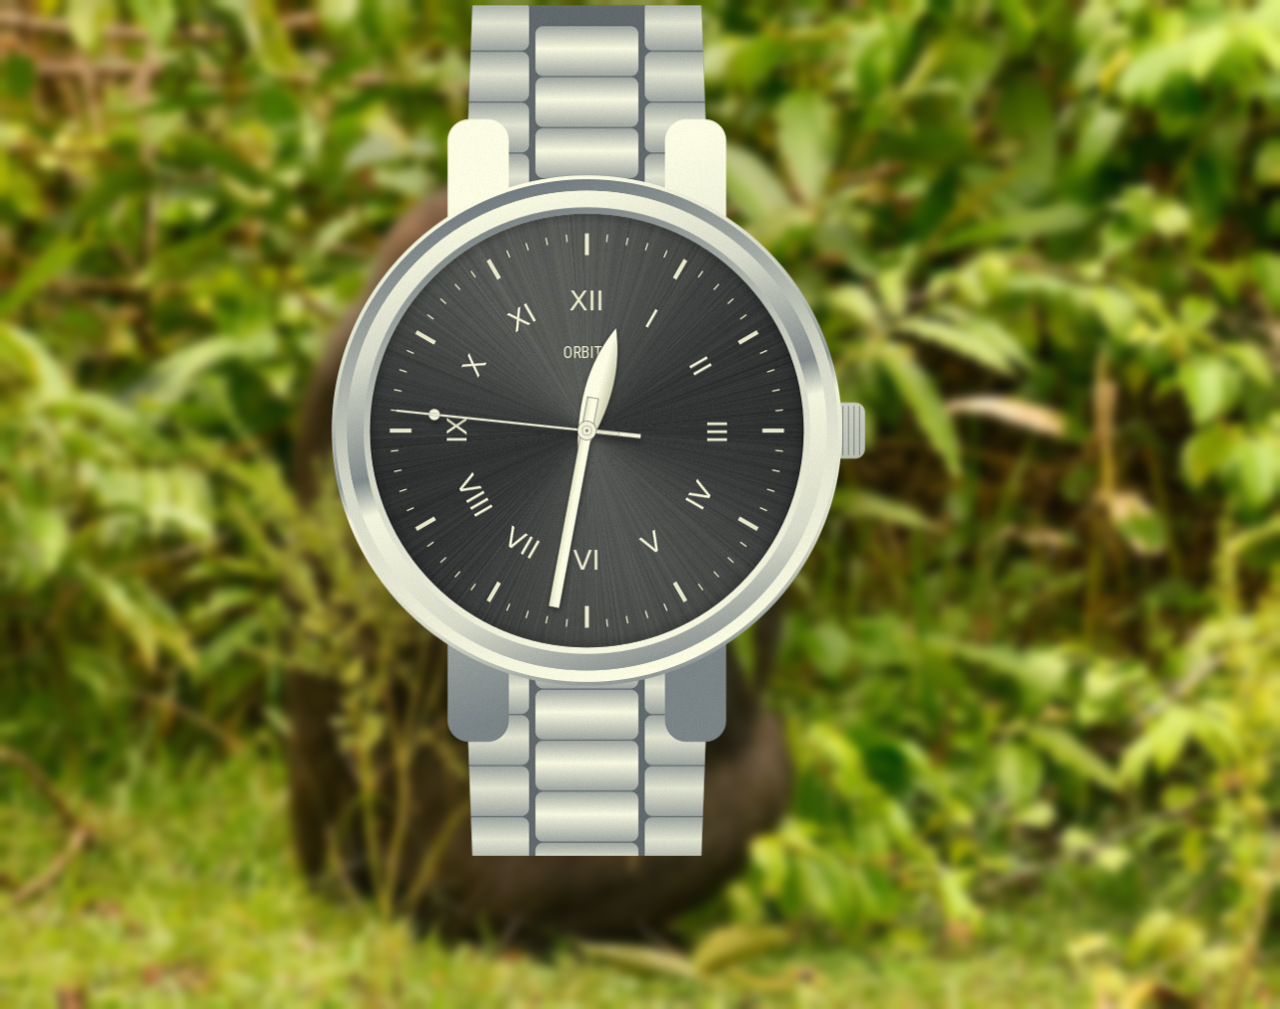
12.31.46
